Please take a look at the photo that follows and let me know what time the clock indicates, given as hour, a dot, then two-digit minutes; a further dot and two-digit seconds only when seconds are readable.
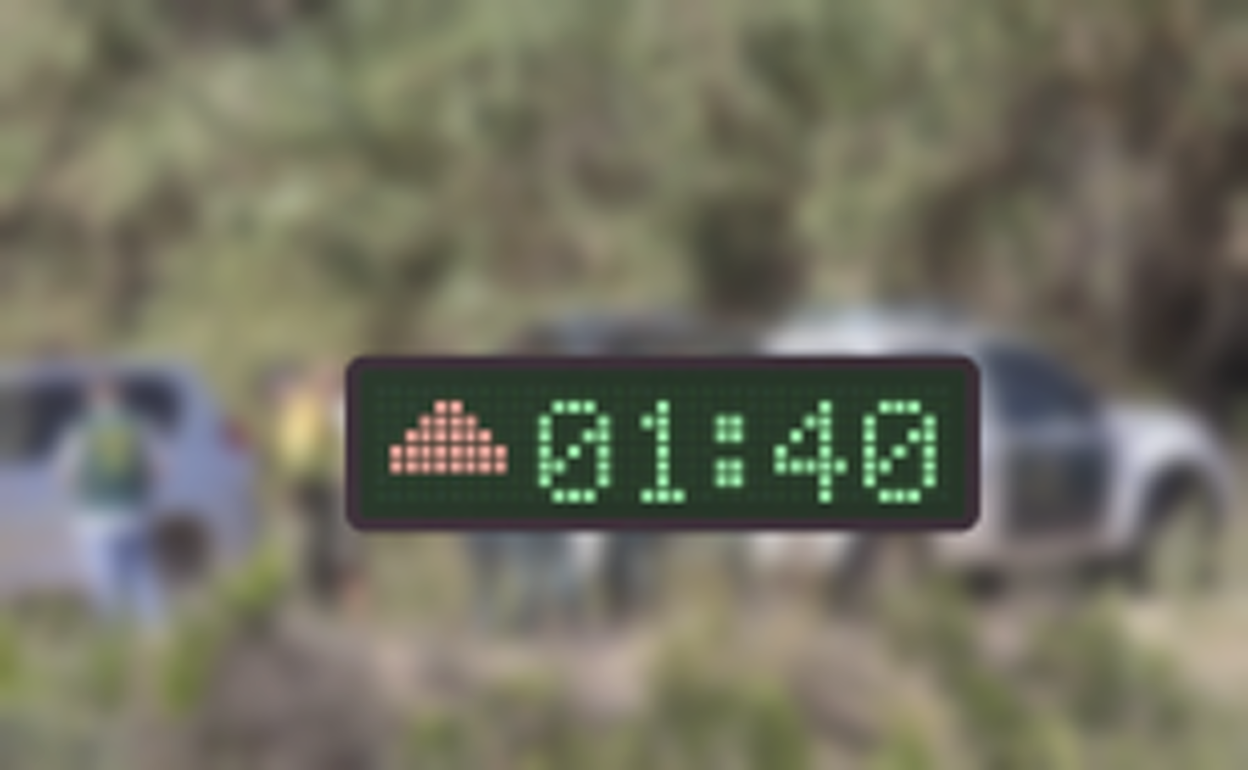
1.40
